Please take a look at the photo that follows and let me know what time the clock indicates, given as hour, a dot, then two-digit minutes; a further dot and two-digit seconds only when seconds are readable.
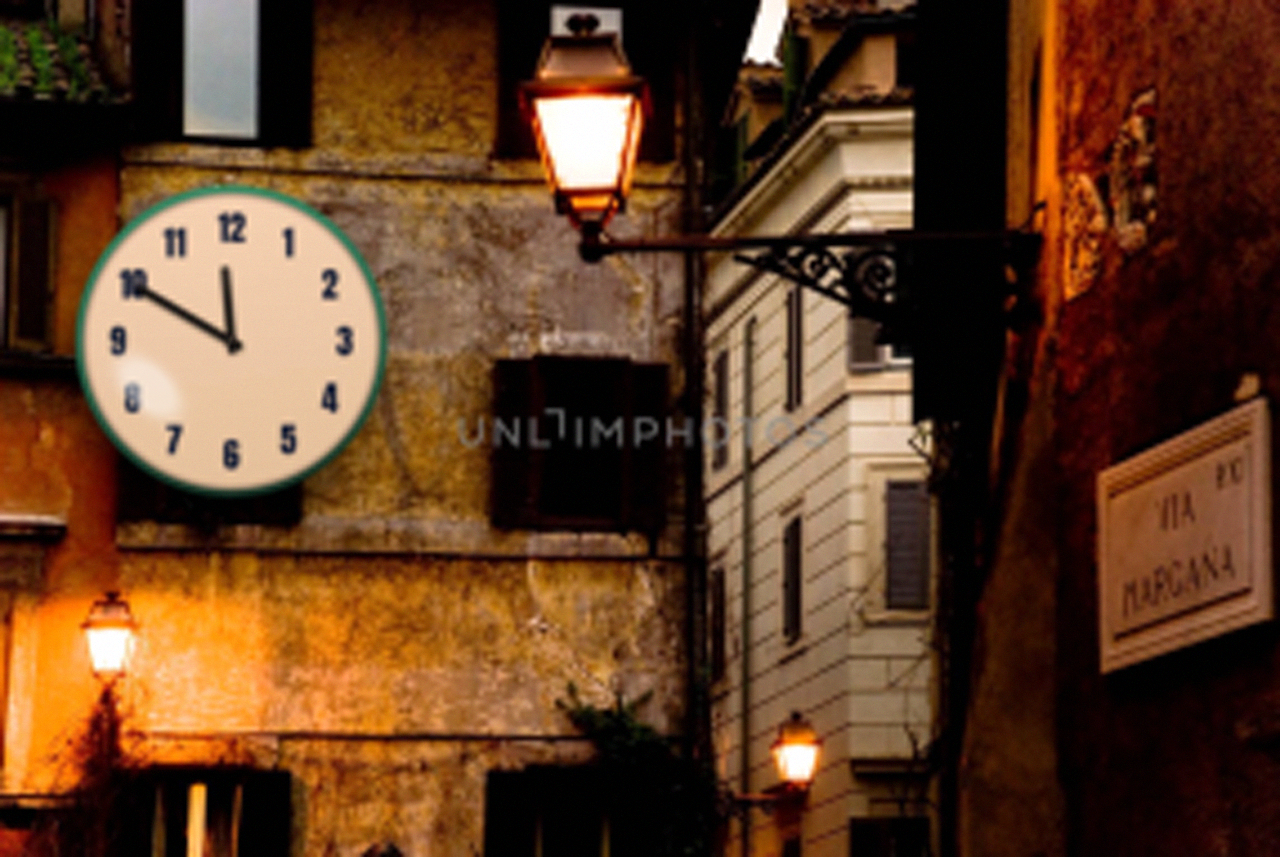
11.50
